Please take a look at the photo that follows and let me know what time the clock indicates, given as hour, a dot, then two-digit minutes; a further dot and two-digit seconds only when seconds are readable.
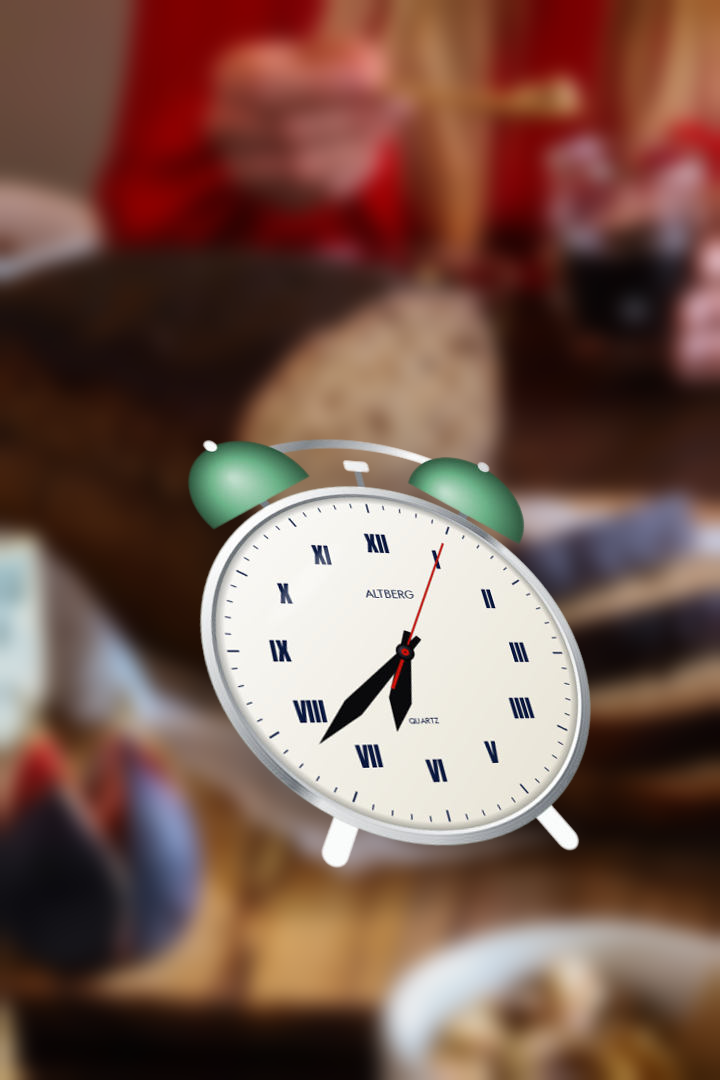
6.38.05
